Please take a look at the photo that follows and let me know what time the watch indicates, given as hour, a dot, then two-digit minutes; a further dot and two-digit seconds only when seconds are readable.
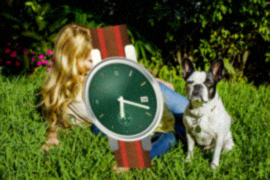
6.18
